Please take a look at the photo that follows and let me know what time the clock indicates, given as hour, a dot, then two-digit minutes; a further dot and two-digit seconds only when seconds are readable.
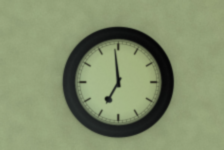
6.59
